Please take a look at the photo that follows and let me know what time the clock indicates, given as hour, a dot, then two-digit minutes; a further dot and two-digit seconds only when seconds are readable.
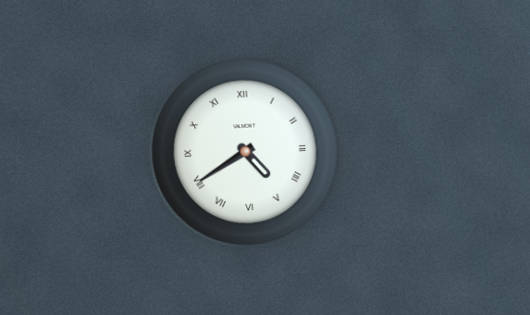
4.40
